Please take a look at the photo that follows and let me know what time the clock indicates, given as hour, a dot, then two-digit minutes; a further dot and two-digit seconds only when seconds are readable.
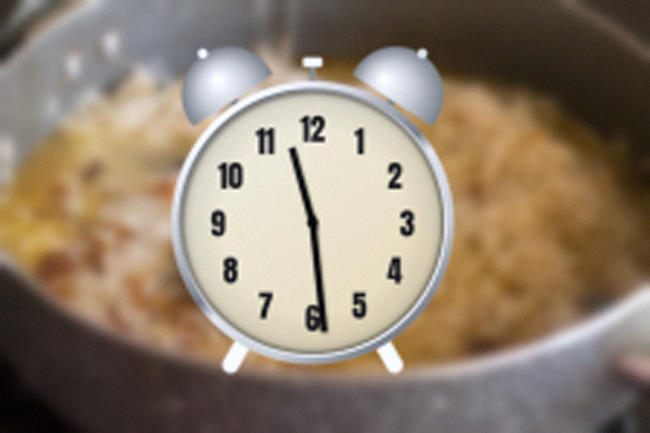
11.29
